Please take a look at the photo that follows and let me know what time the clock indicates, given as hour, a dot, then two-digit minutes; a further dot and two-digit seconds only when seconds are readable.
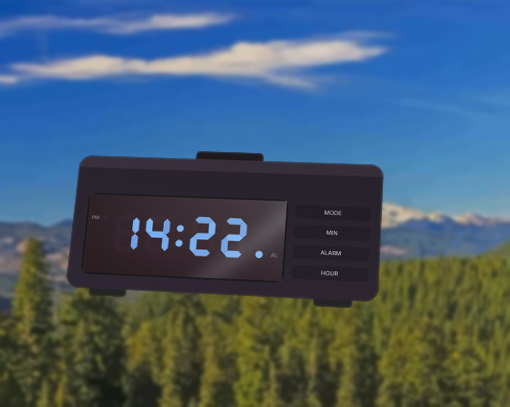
14.22
